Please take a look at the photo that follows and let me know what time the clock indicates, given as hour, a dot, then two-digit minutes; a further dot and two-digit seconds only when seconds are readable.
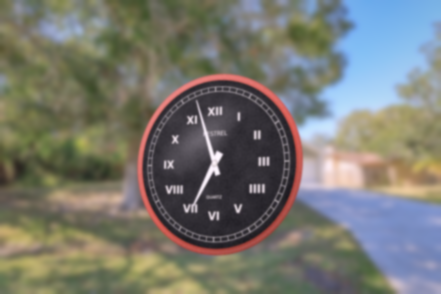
6.57
